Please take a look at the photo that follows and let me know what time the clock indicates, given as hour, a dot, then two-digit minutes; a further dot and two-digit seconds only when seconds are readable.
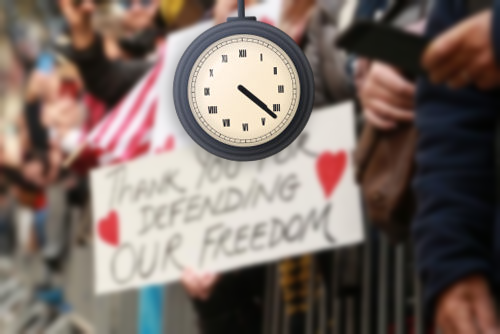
4.22
